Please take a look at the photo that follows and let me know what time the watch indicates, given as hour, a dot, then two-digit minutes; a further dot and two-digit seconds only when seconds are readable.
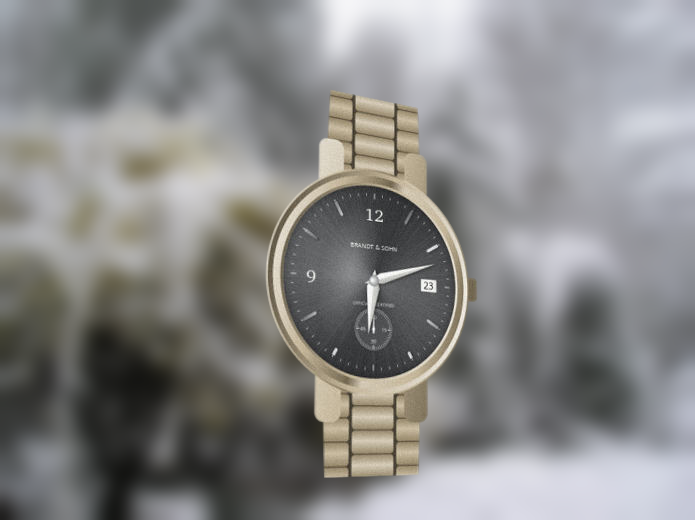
6.12
